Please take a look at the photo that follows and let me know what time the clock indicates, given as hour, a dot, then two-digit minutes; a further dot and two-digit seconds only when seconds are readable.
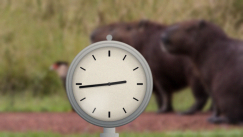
2.44
